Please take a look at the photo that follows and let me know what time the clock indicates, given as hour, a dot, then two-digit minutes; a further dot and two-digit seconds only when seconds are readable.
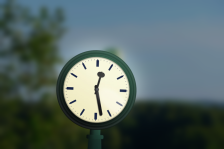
12.28
